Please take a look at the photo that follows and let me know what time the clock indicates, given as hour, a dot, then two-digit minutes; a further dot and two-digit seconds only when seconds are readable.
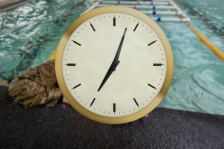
7.03
